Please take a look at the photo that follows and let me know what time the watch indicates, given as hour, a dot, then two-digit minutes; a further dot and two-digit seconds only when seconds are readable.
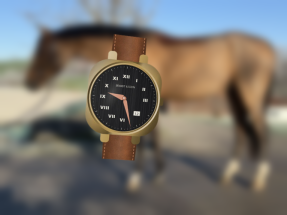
9.27
